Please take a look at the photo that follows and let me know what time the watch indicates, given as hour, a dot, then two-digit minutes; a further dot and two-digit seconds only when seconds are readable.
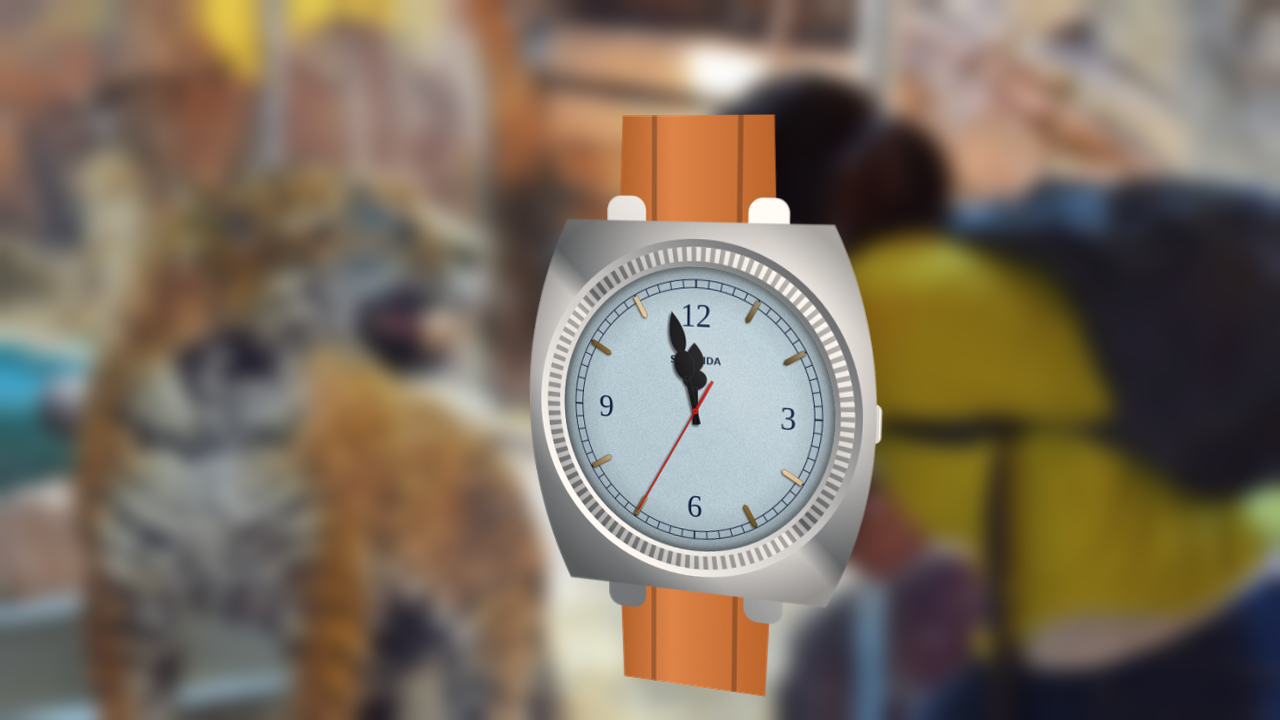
11.57.35
